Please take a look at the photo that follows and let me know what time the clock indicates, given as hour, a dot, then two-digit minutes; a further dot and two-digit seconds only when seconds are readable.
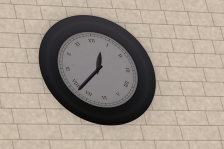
12.38
